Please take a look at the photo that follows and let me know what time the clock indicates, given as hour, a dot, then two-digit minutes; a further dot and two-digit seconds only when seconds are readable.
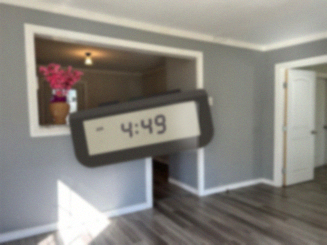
4.49
